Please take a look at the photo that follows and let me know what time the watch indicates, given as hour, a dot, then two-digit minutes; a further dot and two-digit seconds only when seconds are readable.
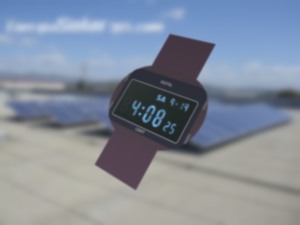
4.08
